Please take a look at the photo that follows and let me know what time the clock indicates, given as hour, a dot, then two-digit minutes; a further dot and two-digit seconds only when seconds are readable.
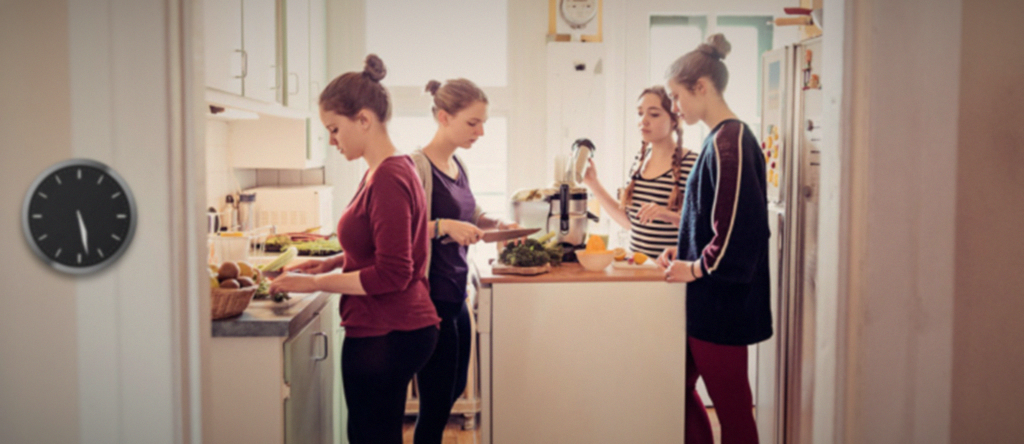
5.28
